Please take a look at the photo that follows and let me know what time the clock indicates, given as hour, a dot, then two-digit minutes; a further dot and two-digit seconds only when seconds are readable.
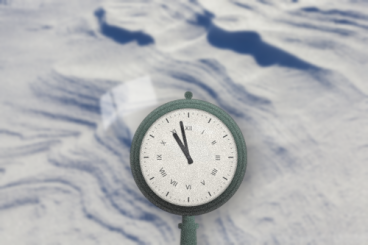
10.58
